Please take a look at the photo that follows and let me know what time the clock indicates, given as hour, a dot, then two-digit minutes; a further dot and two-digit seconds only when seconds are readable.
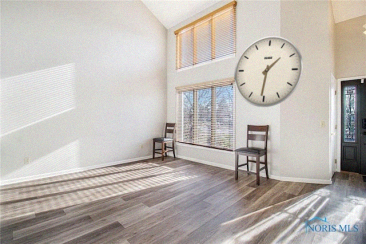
1.31
